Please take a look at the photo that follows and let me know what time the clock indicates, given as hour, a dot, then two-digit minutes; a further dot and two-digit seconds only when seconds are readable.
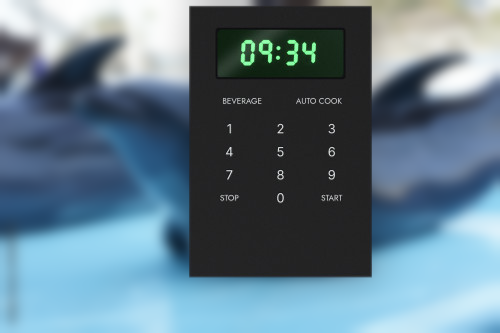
9.34
